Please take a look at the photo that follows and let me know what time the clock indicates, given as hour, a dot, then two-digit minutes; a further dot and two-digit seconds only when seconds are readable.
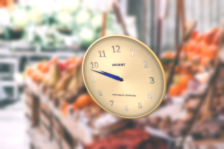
9.48
